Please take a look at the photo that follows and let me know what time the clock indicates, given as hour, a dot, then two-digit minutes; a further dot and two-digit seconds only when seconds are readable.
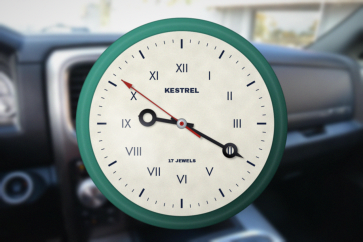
9.19.51
